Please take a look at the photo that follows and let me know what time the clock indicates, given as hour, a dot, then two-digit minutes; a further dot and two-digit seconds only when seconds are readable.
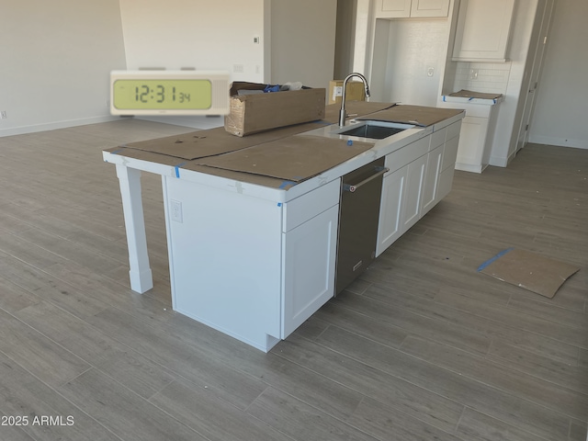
12.31.34
